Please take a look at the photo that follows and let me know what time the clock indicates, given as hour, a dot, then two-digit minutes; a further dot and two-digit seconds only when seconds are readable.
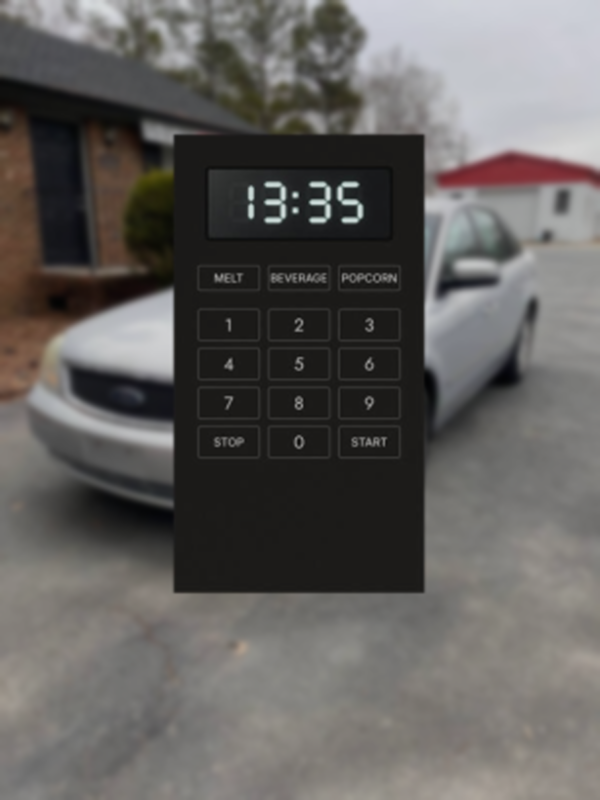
13.35
